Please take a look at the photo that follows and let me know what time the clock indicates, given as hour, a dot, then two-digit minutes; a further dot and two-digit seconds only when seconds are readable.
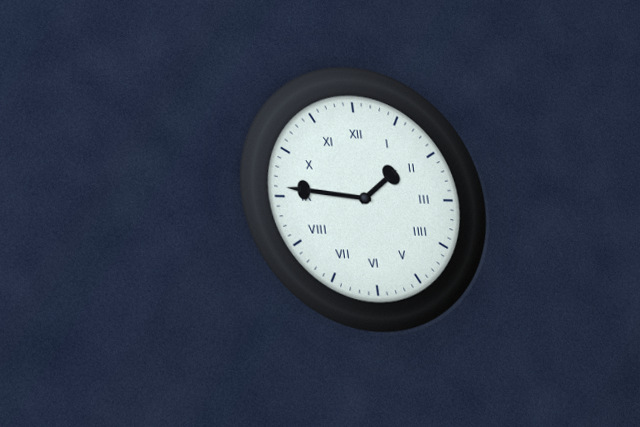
1.46
